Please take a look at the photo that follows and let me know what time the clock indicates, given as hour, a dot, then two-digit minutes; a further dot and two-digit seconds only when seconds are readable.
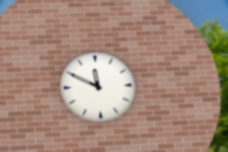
11.50
